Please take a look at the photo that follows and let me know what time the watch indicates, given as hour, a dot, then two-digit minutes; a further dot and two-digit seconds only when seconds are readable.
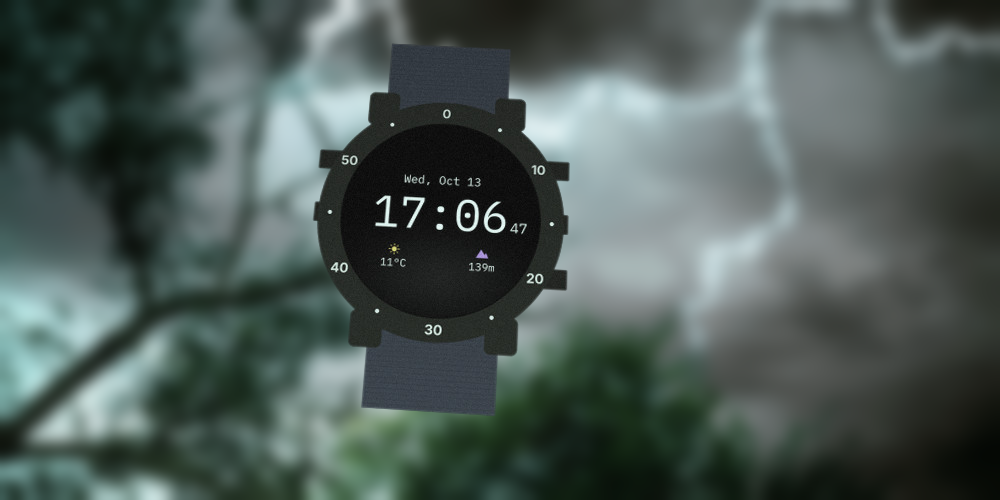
17.06.47
